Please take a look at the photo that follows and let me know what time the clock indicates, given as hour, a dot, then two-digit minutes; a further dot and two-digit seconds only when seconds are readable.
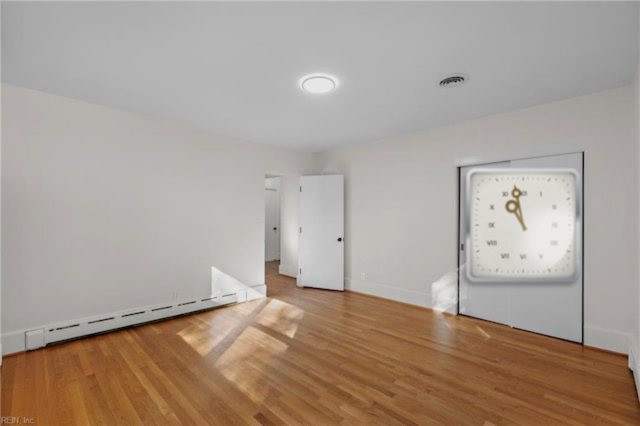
10.58
